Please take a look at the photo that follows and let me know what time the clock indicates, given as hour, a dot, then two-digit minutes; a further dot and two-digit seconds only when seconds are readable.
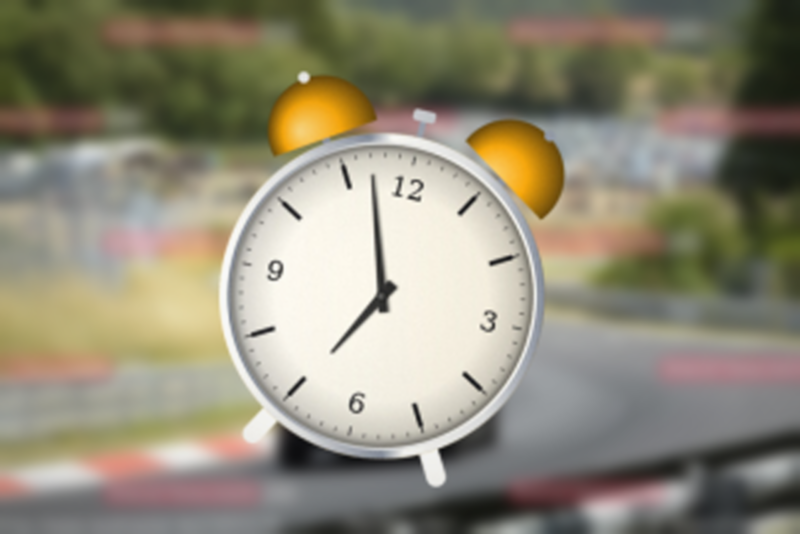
6.57
